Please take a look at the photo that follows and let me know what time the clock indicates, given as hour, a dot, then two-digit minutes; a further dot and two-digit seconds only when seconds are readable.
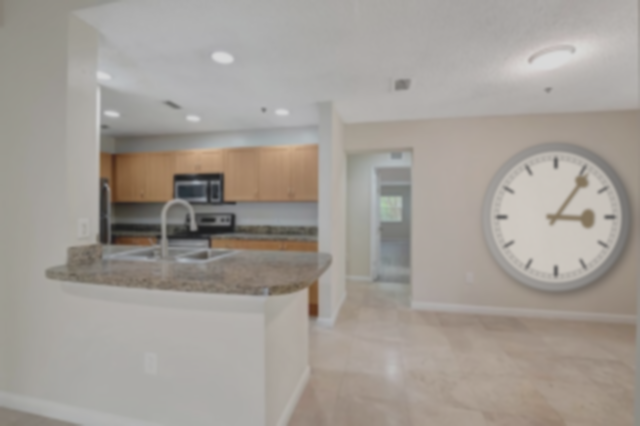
3.06
